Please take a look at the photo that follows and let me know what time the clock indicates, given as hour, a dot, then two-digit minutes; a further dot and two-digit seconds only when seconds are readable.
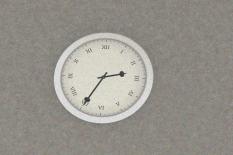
2.35
